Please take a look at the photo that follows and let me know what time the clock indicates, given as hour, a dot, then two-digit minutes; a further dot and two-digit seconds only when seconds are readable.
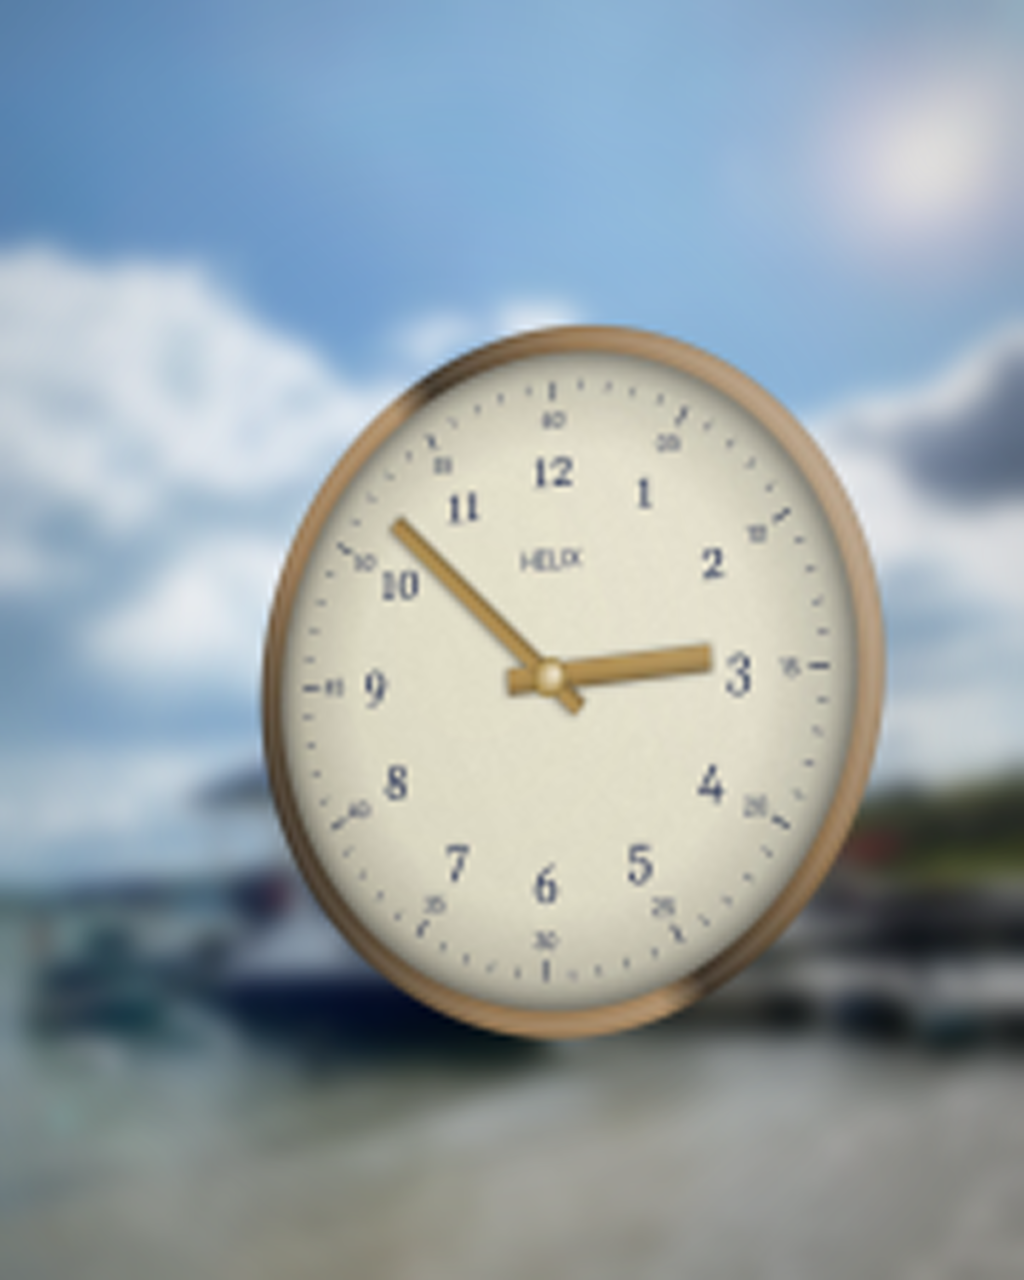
2.52
